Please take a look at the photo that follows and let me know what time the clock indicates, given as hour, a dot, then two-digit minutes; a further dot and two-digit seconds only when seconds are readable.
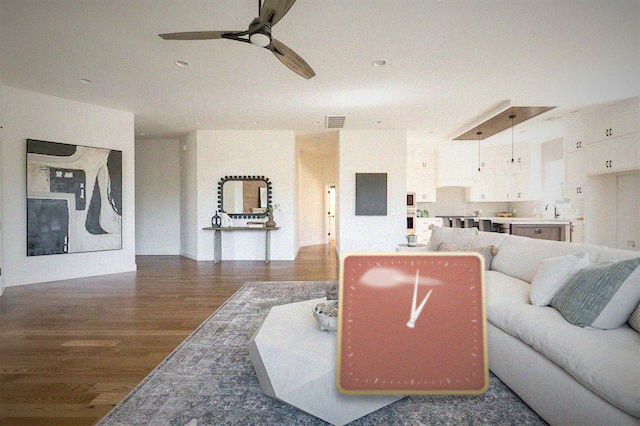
1.01
